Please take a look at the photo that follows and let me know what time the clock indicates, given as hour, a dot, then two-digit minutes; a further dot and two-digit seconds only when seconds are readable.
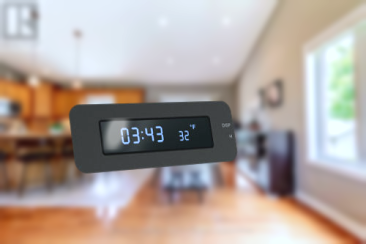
3.43
